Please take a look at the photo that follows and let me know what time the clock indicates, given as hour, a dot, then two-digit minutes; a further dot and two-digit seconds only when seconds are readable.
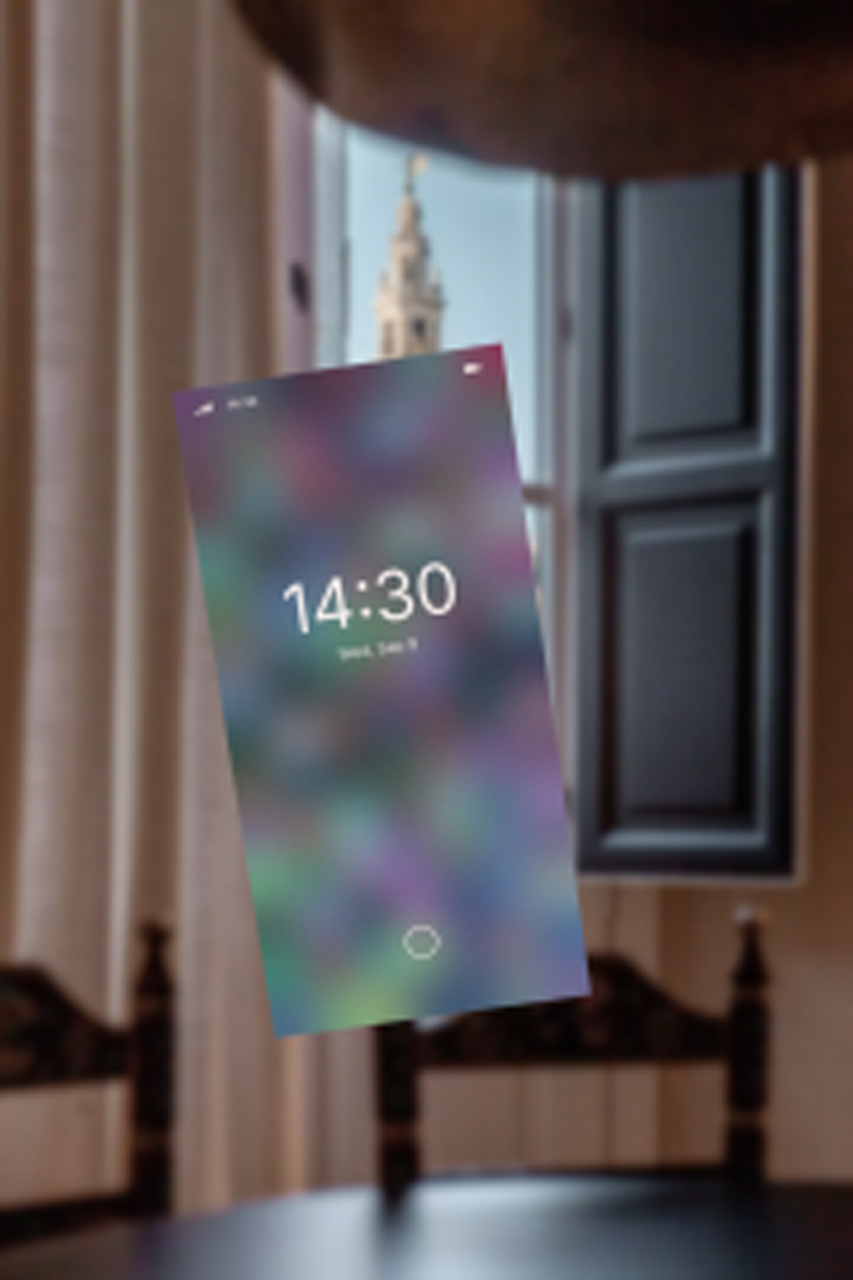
14.30
